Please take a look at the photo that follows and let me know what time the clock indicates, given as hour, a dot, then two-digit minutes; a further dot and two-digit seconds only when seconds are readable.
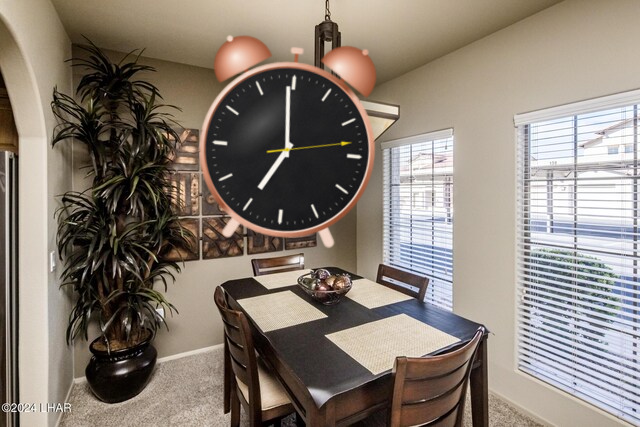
6.59.13
